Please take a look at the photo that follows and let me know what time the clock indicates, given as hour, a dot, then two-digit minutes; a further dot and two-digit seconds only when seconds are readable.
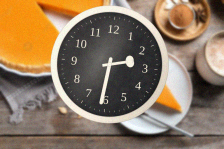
2.31
